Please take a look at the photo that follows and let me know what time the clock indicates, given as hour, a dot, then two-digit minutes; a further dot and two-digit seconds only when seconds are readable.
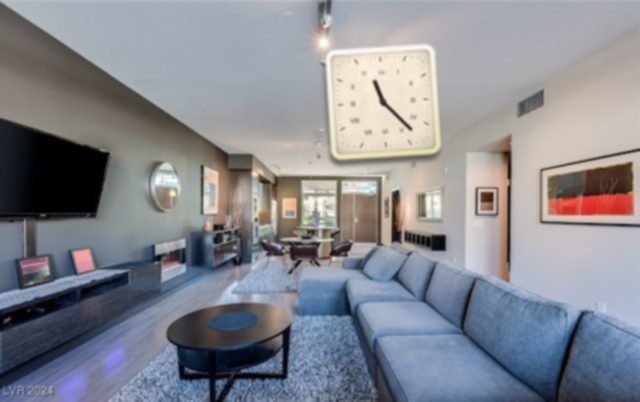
11.23
